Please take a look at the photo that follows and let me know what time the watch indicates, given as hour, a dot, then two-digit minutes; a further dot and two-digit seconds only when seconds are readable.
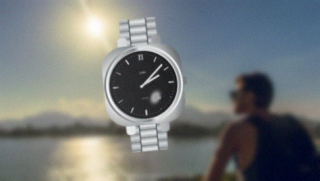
2.08
